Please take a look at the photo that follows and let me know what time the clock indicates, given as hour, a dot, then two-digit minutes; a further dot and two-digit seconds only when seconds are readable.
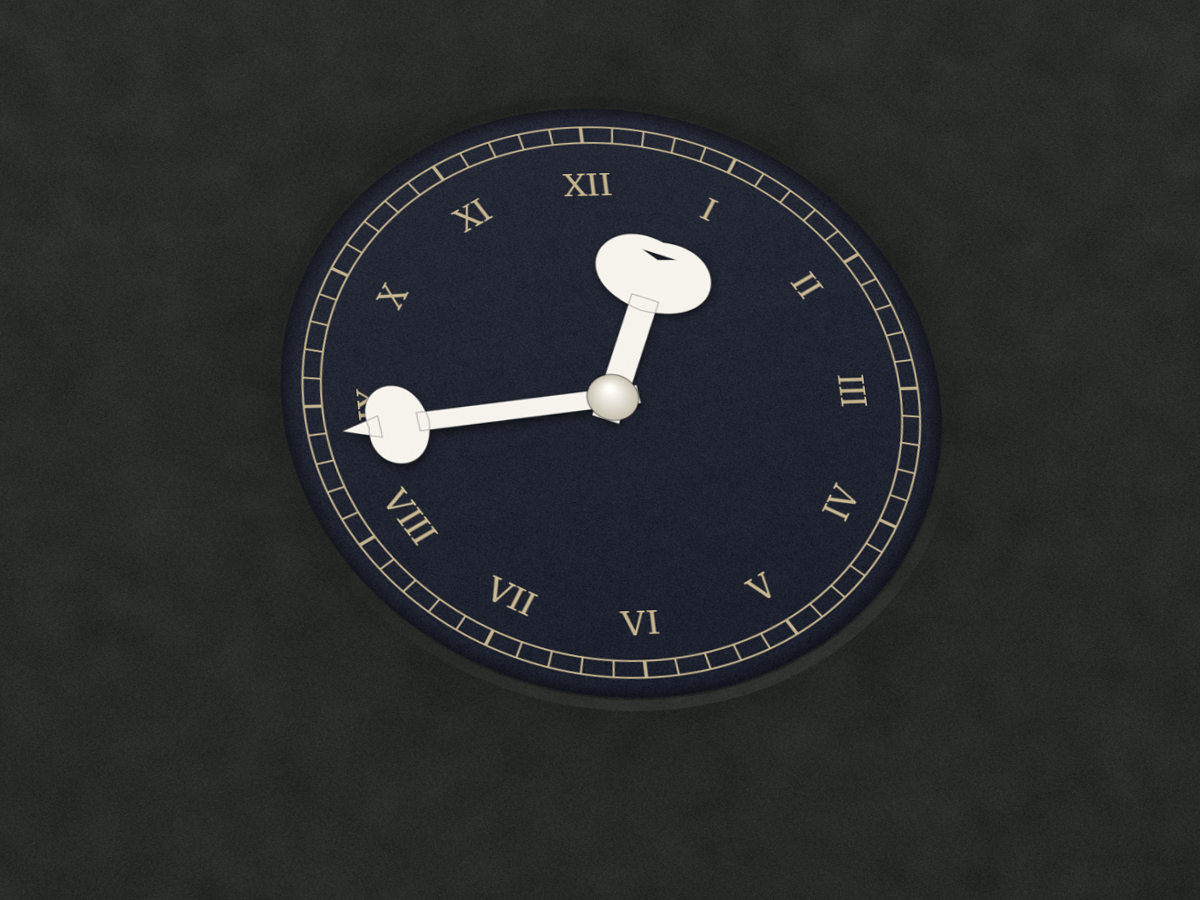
12.44
